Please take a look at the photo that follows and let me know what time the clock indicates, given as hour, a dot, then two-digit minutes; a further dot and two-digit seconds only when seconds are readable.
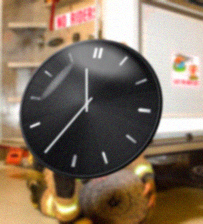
11.35
